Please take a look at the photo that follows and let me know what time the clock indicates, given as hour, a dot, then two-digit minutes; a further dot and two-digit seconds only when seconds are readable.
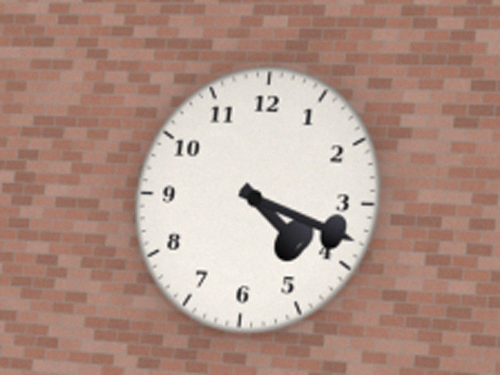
4.18
